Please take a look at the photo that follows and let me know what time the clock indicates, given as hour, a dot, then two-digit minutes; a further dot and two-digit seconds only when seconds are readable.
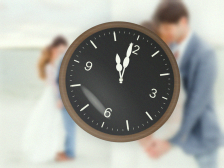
10.59
